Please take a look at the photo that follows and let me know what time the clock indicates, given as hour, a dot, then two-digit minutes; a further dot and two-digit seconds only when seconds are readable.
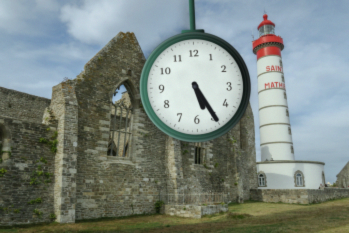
5.25
